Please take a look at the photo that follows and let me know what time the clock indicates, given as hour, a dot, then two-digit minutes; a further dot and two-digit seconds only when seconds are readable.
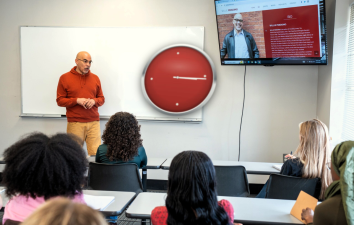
3.16
